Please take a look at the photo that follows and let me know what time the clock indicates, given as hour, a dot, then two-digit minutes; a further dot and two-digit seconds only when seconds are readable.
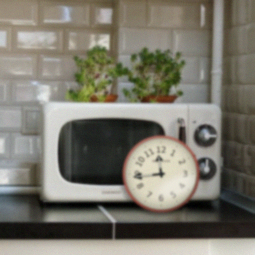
11.44
